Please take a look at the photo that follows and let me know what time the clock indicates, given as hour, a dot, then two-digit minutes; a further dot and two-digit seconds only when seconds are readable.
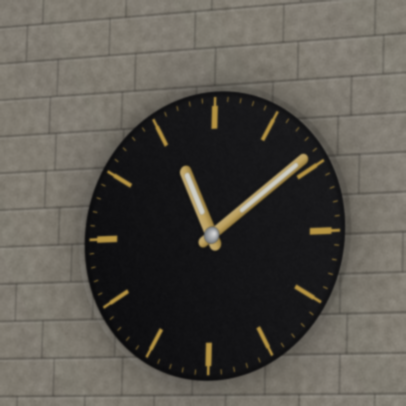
11.09
